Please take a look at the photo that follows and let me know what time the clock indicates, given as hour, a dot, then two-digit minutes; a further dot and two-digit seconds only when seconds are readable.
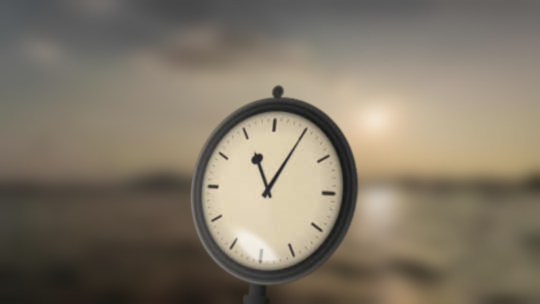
11.05
